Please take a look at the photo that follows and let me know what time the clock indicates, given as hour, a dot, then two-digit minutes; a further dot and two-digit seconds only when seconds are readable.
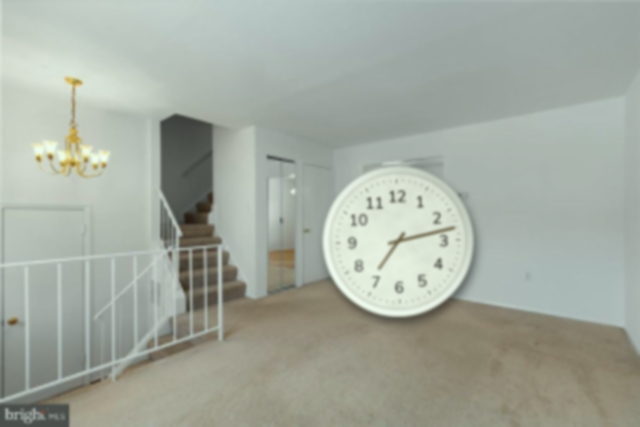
7.13
